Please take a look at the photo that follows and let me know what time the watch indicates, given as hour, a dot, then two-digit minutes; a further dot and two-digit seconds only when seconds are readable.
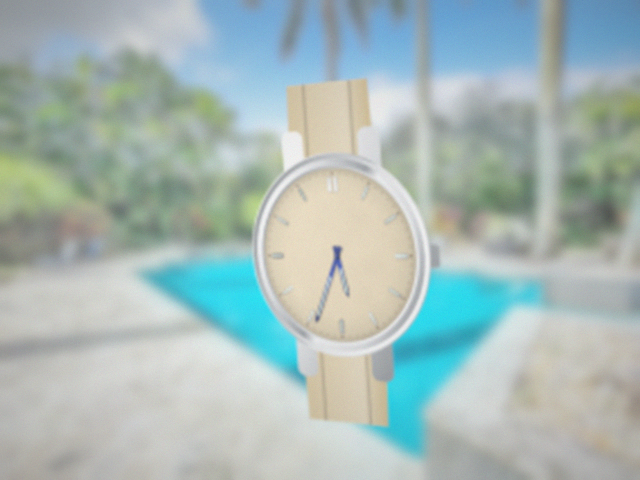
5.34
